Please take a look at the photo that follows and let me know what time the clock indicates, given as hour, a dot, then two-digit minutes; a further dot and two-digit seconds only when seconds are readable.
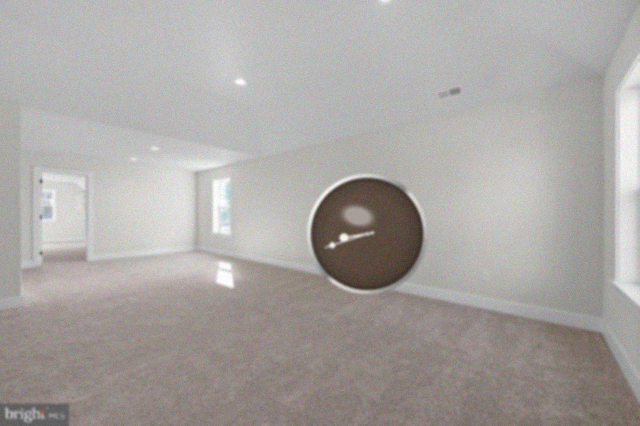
8.42
